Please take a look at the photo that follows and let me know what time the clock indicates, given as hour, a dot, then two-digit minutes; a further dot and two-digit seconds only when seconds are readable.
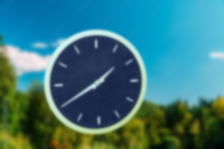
1.40
